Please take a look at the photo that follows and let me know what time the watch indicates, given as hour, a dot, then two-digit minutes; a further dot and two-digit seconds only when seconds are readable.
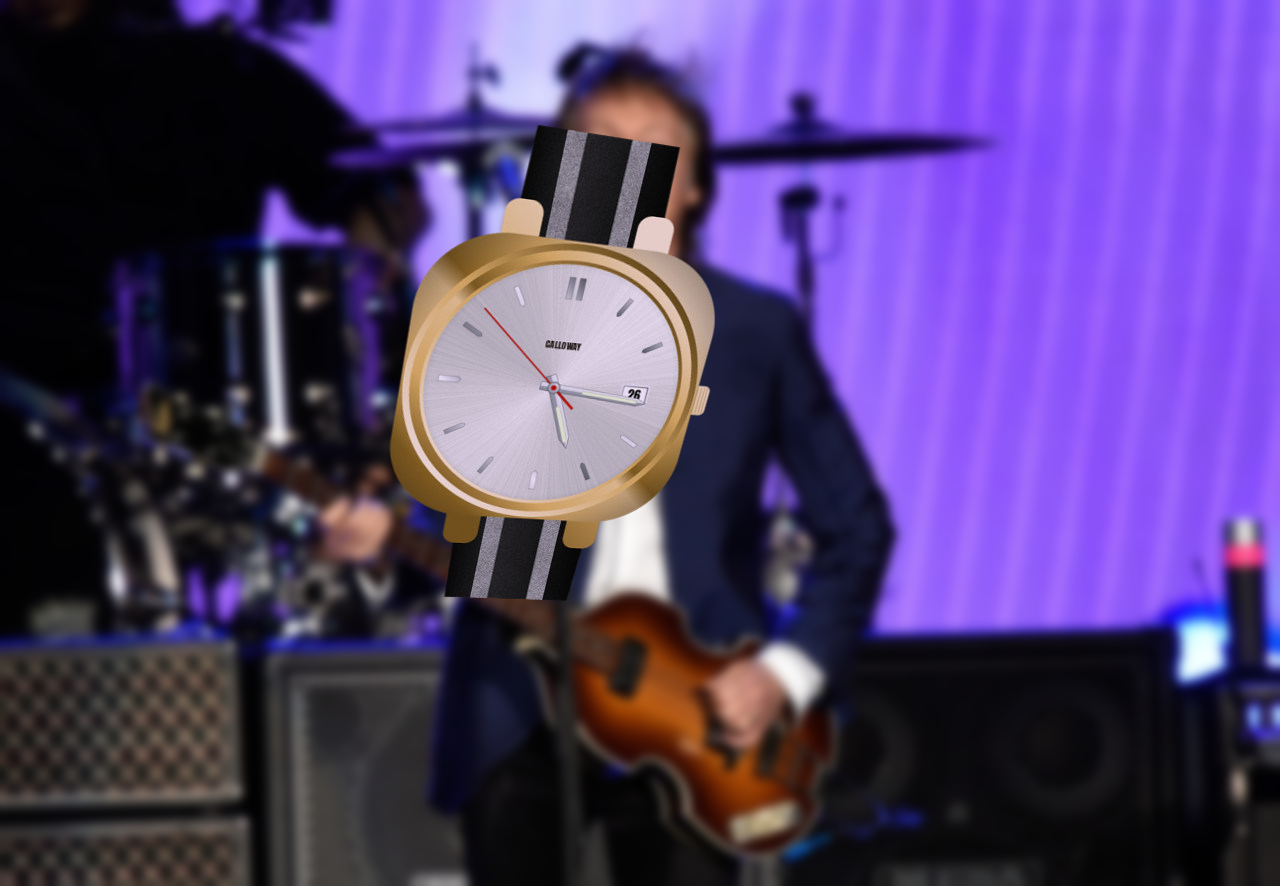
5.15.52
